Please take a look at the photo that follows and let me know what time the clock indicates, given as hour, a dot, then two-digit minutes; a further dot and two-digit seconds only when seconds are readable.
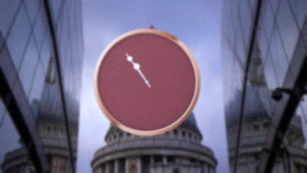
10.54
